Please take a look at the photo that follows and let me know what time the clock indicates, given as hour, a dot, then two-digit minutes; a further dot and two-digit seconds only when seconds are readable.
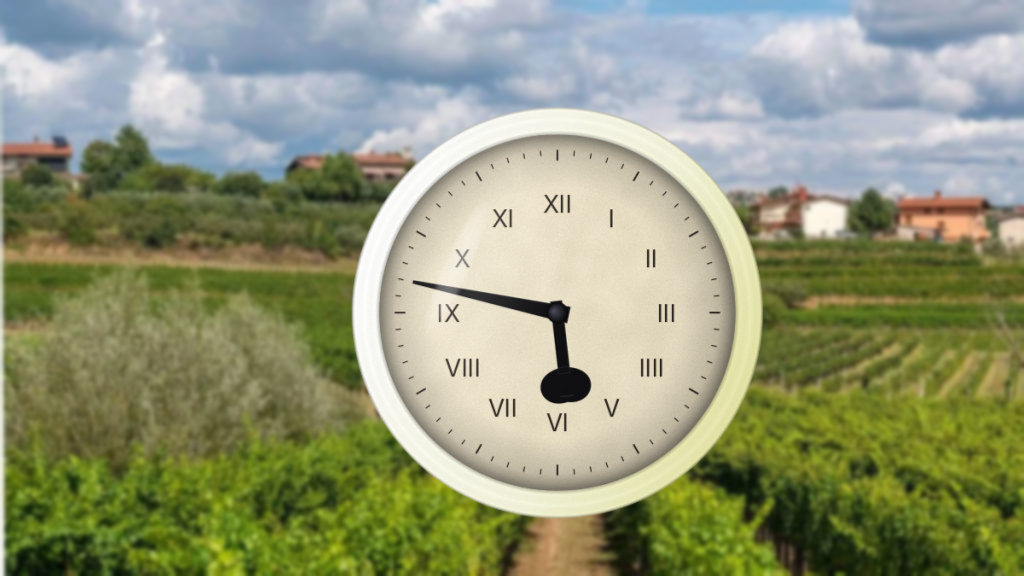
5.47
